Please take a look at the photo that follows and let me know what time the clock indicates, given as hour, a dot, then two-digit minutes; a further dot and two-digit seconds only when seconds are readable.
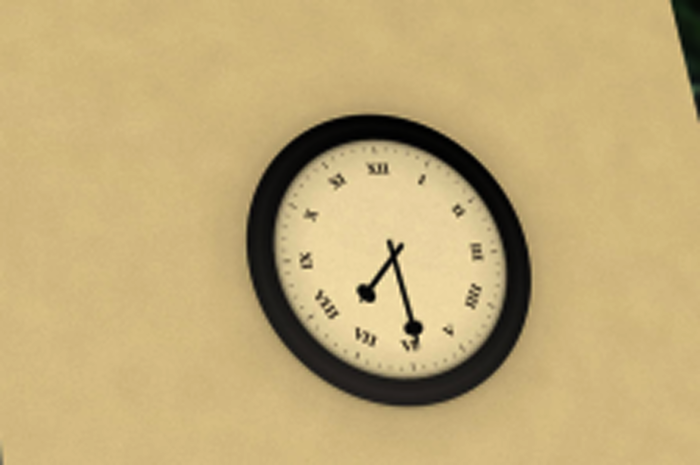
7.29
